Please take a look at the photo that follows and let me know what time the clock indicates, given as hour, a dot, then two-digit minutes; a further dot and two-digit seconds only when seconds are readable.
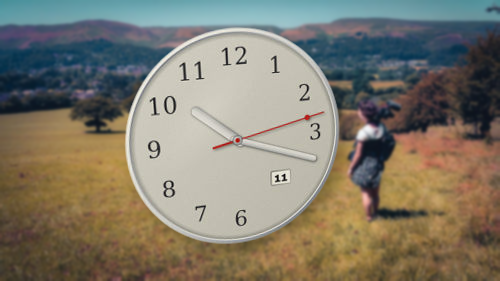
10.18.13
